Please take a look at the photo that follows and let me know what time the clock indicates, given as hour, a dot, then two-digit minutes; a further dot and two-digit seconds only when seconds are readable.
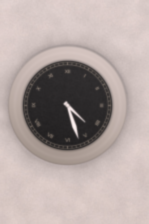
4.27
